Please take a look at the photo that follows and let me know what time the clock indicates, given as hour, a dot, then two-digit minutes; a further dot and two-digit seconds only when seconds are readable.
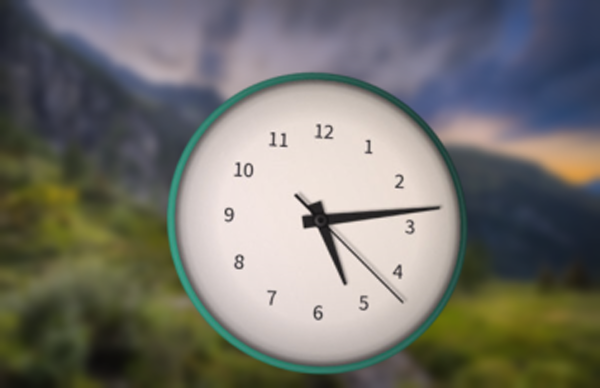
5.13.22
